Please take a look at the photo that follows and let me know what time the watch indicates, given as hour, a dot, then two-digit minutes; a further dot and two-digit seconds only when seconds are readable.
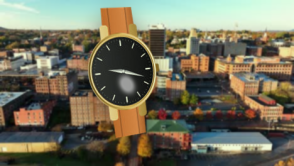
9.18
